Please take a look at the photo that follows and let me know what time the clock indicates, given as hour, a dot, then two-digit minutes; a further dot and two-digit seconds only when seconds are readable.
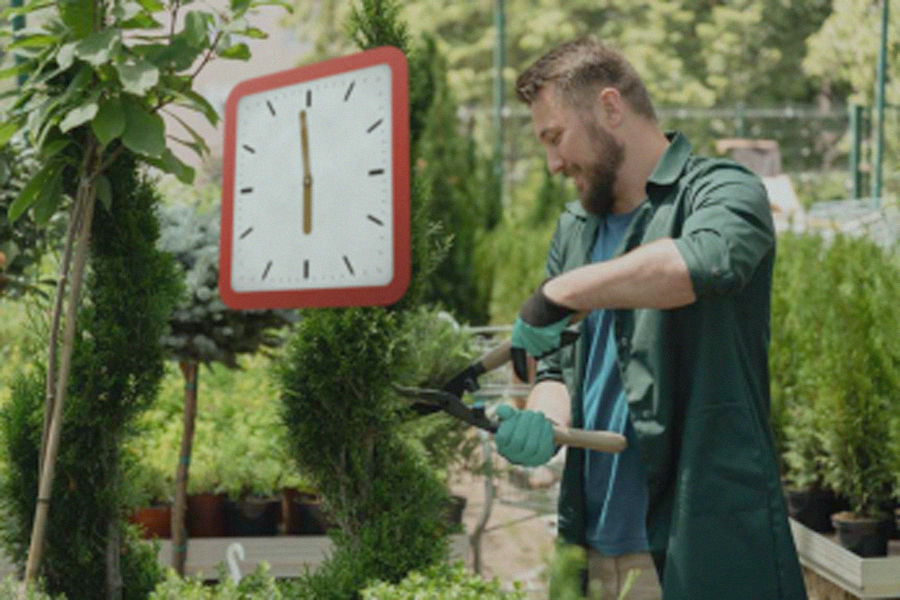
5.59
